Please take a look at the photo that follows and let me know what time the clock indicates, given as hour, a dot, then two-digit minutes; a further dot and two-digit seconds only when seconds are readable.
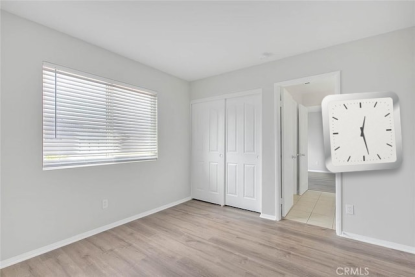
12.28
